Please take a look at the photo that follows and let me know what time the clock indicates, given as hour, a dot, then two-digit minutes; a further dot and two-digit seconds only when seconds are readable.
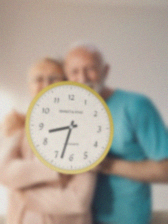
8.33
